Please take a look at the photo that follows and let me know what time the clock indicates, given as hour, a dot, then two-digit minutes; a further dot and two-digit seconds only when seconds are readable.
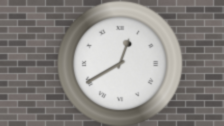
12.40
